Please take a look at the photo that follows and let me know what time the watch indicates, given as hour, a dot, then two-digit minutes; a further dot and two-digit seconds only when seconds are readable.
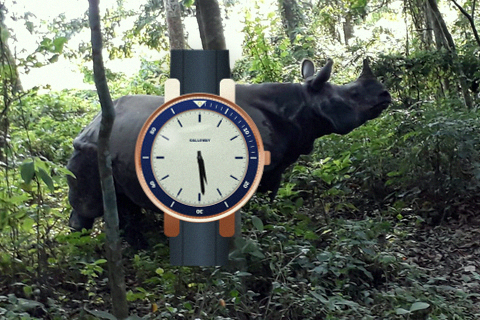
5.29
